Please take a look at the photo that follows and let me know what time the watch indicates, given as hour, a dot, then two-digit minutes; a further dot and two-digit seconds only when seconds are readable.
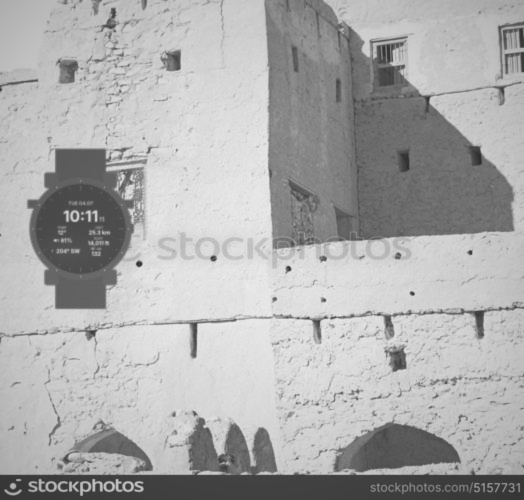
10.11
